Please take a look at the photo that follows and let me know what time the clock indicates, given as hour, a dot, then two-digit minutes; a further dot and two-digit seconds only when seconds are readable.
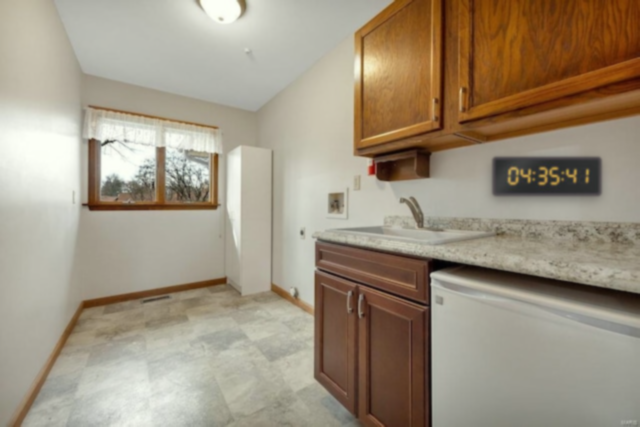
4.35.41
